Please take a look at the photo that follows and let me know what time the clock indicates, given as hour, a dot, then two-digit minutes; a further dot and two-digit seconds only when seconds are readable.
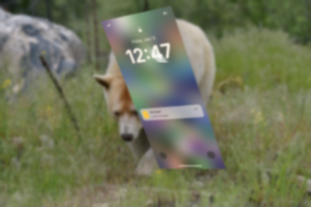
12.47
